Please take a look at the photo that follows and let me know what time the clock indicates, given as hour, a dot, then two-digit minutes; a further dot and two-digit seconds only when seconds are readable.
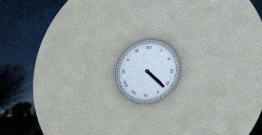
4.22
